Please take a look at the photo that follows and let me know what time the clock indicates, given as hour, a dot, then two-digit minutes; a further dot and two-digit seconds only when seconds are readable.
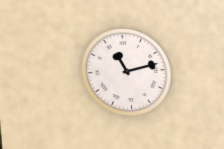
11.13
